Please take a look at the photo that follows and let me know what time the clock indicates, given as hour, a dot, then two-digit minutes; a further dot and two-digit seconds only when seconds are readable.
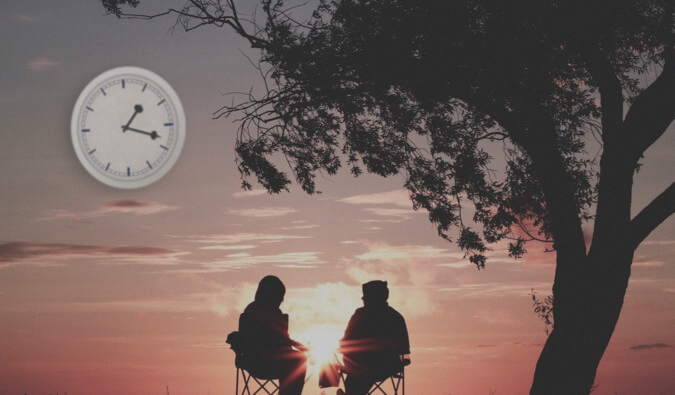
1.18
